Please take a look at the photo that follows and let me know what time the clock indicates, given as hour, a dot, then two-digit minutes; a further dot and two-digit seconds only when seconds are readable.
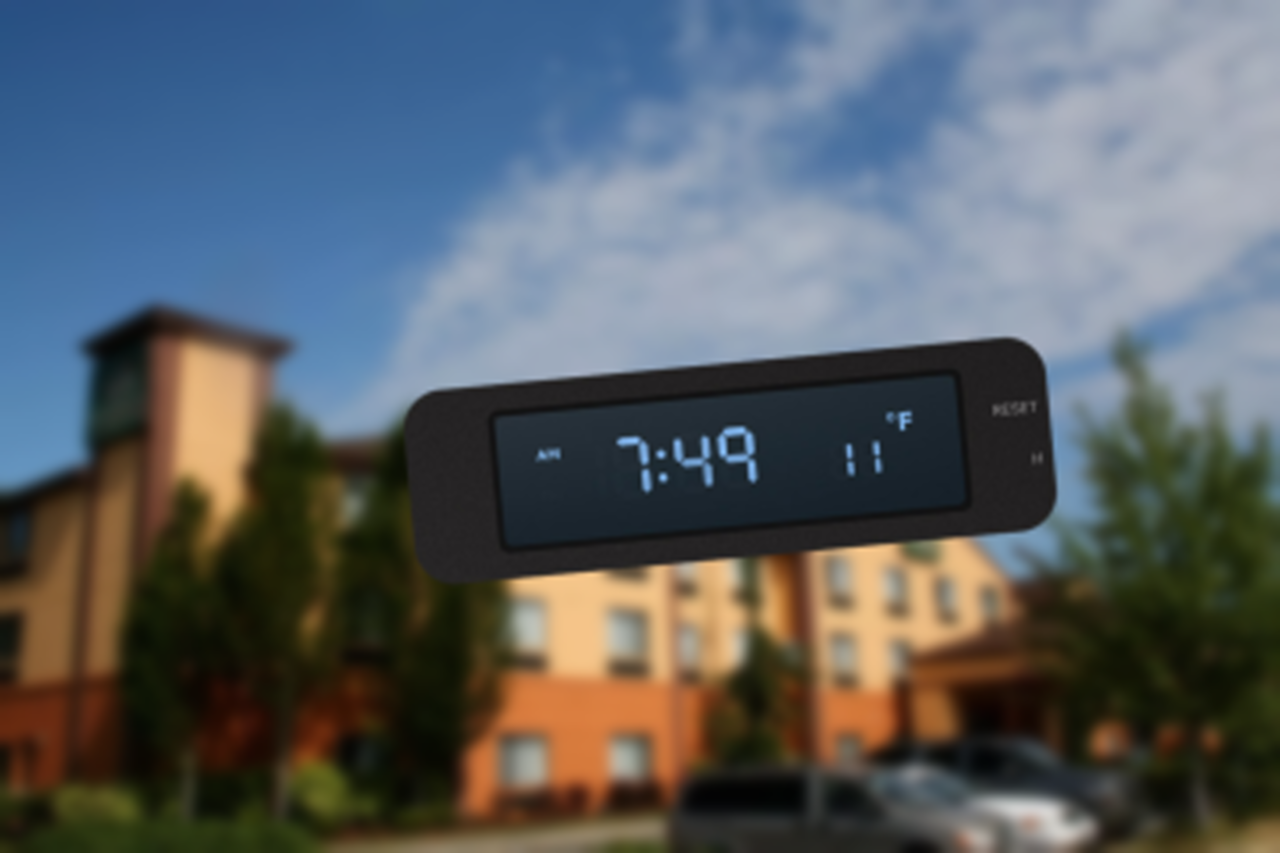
7.49
